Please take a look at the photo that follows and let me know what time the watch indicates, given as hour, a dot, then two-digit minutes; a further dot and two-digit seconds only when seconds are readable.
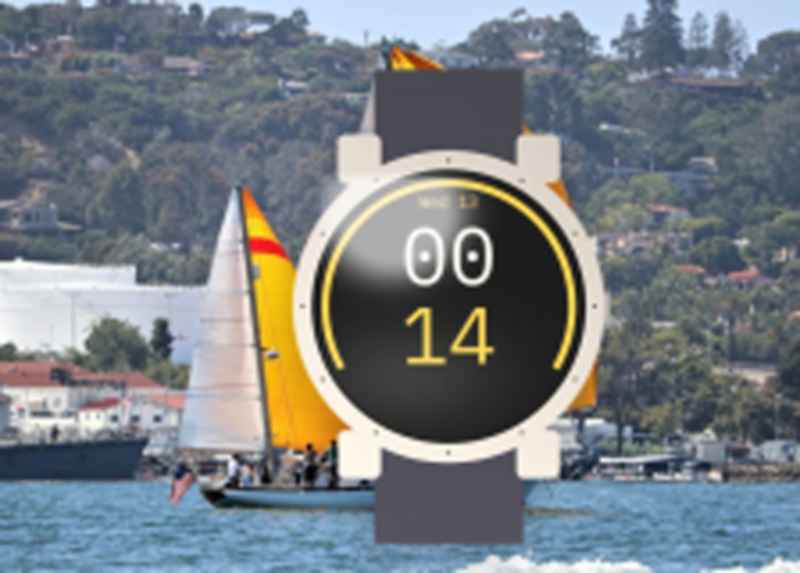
0.14
